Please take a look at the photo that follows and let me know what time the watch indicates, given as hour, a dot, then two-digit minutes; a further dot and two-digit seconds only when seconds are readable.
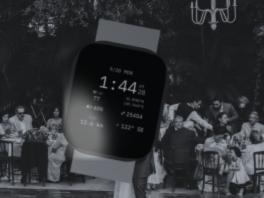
1.44
